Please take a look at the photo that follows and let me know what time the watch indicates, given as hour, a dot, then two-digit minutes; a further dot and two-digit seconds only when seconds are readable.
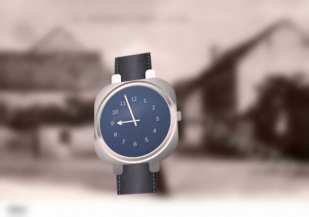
8.57
